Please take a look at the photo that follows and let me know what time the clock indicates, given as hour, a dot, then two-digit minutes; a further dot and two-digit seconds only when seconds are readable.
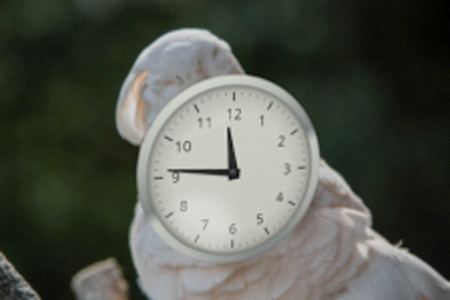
11.46
